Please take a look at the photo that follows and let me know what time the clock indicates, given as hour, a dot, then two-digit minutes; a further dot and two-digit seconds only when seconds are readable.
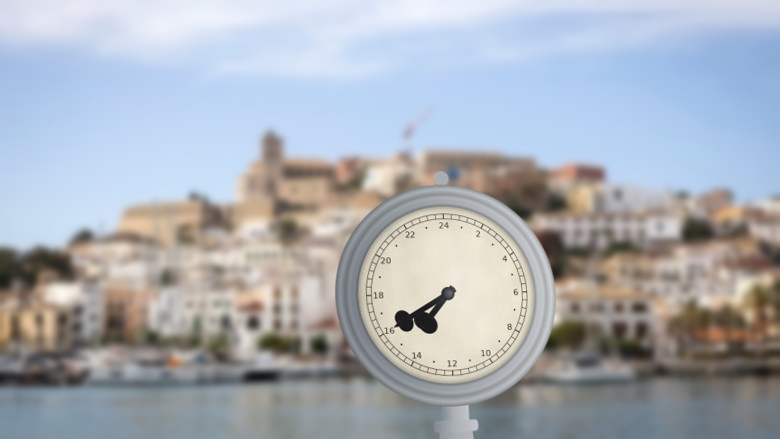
14.40
